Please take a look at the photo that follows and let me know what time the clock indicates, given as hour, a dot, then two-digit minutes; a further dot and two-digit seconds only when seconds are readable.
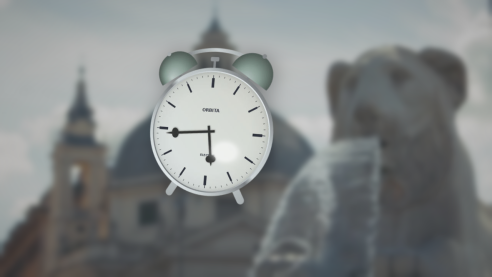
5.44
